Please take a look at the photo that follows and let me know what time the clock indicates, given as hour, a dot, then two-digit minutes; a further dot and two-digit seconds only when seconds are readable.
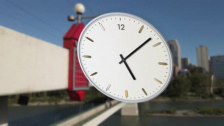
5.08
